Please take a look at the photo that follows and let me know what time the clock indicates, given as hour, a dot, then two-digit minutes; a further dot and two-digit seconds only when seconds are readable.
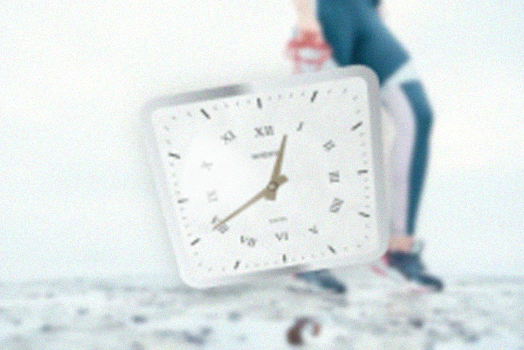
12.40
